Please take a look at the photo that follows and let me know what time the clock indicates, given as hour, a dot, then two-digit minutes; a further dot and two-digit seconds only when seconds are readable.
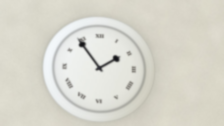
1.54
